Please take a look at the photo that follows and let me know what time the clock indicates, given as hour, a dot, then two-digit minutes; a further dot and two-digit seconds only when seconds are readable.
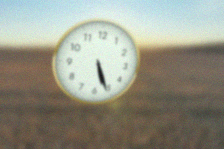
5.26
